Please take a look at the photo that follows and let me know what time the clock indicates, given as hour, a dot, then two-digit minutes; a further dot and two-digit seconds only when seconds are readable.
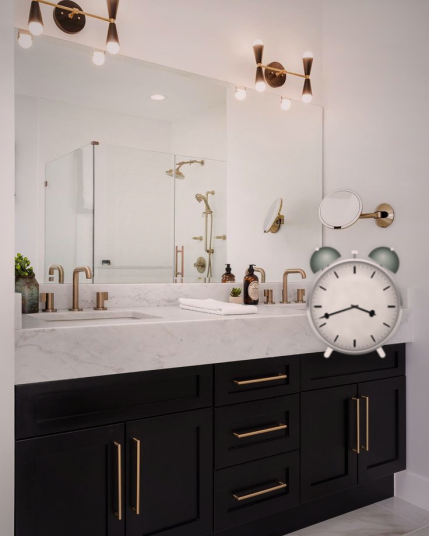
3.42
